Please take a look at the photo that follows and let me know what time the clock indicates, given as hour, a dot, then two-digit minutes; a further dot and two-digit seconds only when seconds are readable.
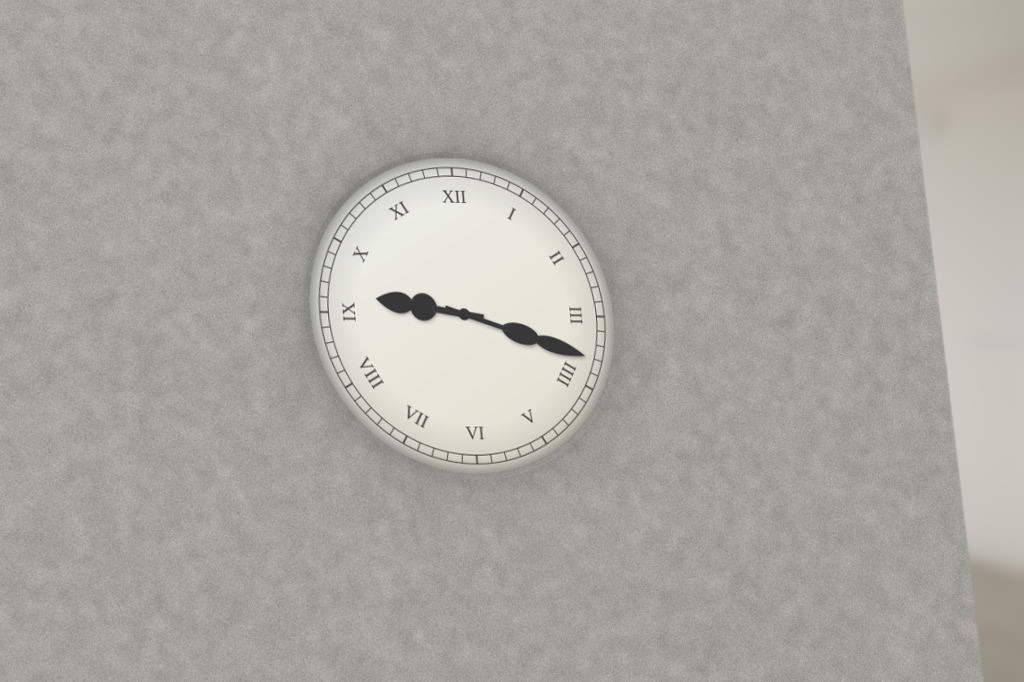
9.18
